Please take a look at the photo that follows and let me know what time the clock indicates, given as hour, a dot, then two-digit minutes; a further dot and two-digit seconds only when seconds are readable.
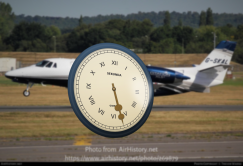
5.27
